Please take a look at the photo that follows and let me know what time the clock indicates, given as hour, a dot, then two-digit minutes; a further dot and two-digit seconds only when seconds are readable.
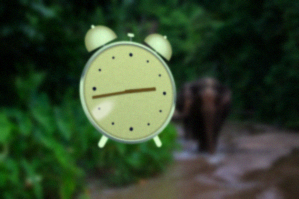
2.43
